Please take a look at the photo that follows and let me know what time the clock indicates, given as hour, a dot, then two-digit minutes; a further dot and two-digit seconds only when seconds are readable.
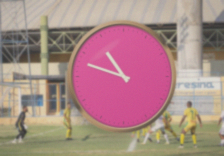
10.48
